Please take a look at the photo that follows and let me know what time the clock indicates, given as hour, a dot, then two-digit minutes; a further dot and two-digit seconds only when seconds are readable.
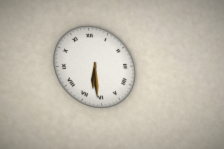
6.31
